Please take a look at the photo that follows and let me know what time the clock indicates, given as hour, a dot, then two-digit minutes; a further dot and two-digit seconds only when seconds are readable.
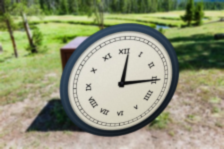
12.15
